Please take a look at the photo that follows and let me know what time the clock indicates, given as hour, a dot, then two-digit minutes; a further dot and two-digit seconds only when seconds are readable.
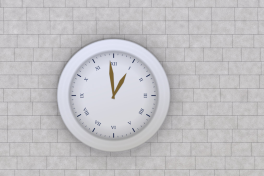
12.59
